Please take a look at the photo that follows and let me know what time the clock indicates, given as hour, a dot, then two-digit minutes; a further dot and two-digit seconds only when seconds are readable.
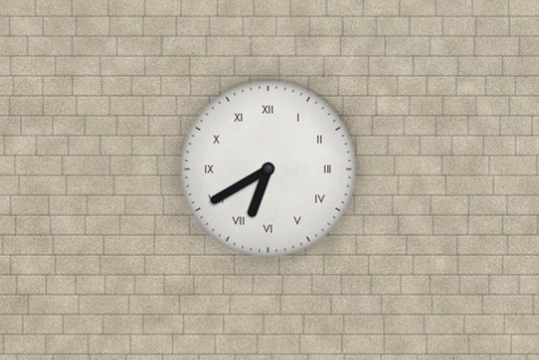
6.40
